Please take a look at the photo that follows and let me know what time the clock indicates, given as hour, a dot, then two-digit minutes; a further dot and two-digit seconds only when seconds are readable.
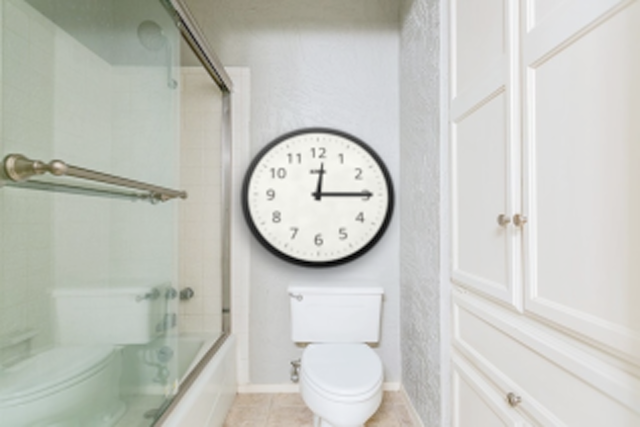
12.15
